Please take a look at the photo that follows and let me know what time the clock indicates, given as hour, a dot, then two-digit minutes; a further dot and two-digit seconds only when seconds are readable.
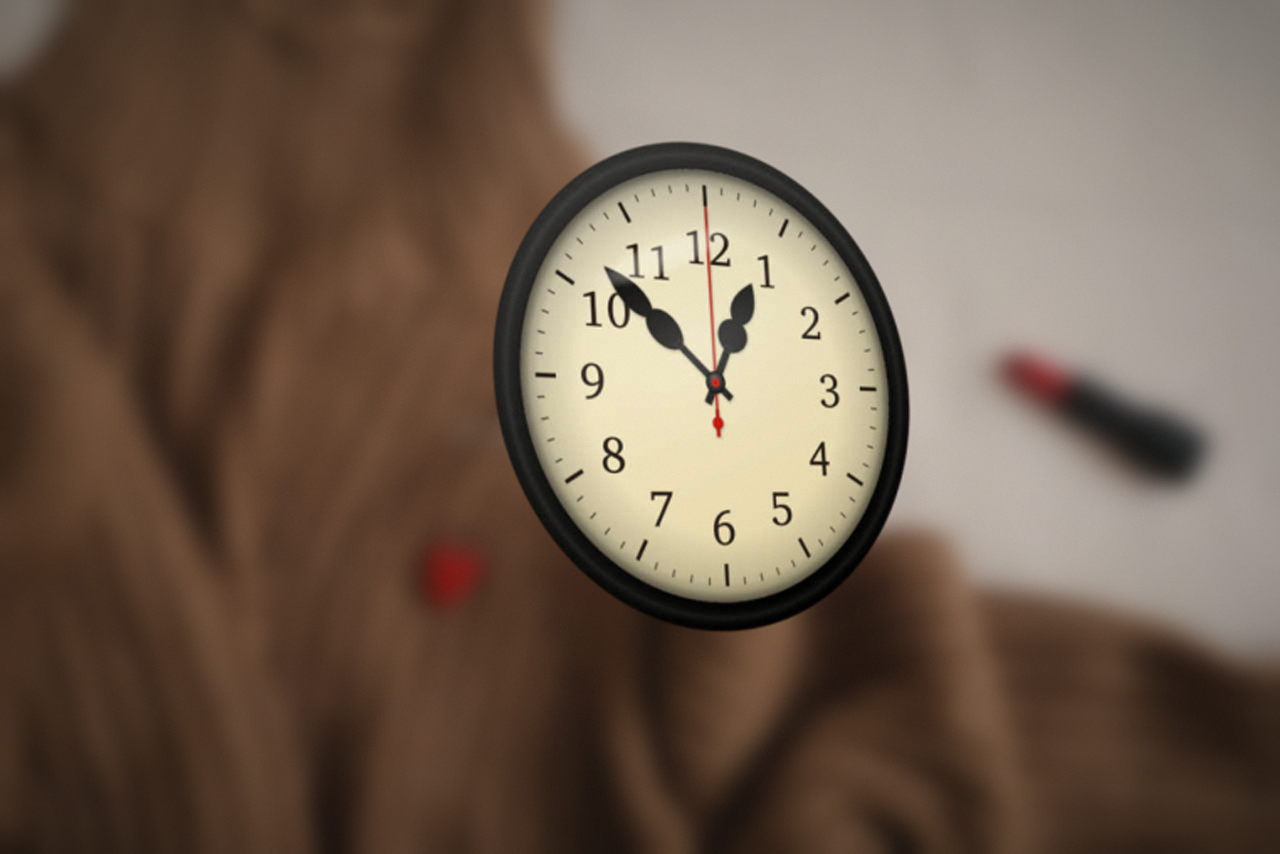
12.52.00
